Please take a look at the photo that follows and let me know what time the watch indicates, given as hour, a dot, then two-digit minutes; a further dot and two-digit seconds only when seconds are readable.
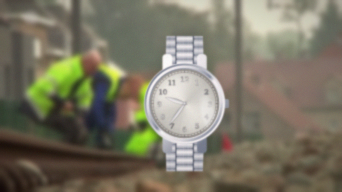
9.36
